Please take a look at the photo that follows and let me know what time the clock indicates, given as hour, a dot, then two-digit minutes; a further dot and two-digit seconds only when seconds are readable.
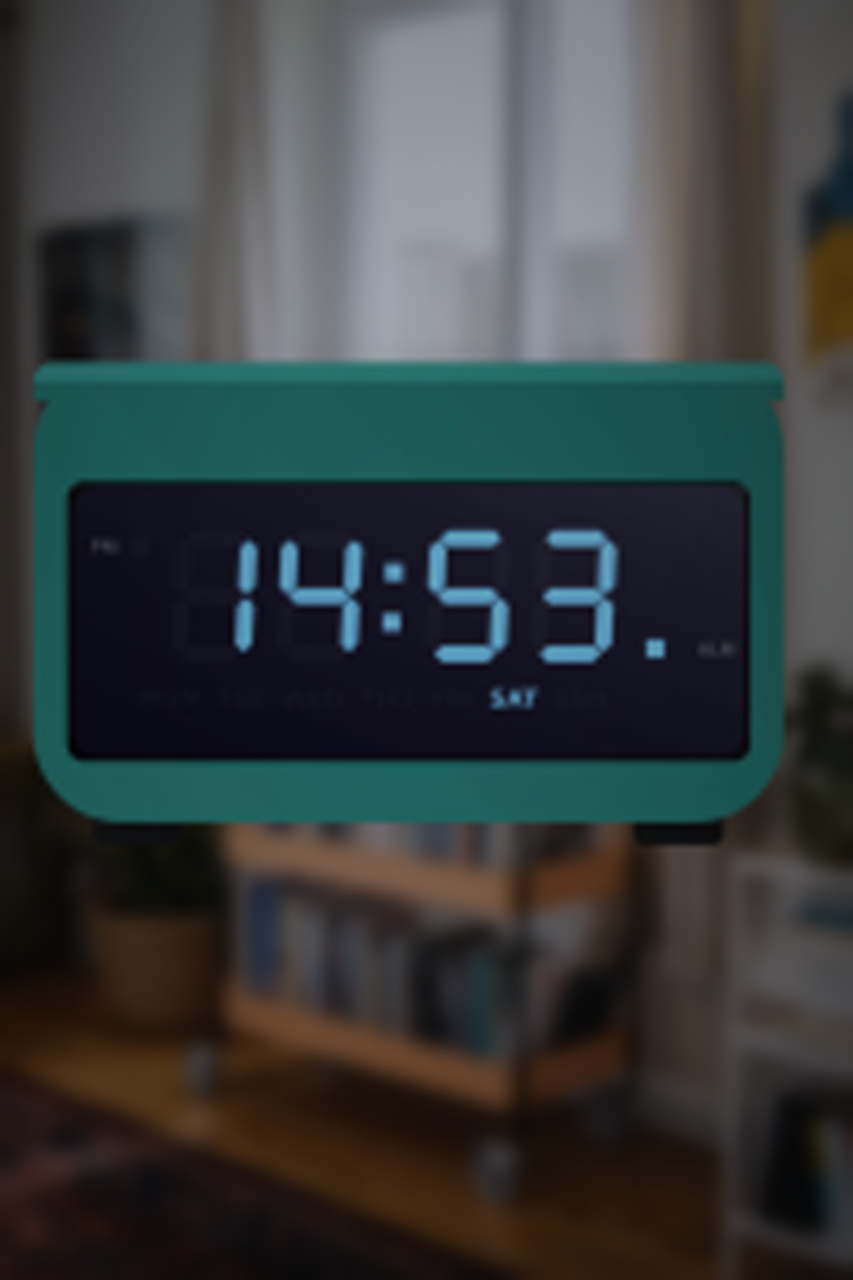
14.53
